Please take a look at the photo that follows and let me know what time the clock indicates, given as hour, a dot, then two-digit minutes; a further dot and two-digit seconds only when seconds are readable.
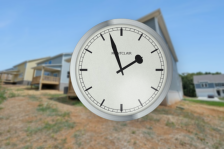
1.57
